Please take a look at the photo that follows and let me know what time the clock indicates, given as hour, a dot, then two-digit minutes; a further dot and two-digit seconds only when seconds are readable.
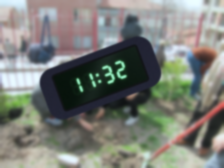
11.32
